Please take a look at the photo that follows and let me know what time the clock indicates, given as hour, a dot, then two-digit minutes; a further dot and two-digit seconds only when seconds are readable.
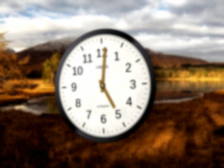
5.01
